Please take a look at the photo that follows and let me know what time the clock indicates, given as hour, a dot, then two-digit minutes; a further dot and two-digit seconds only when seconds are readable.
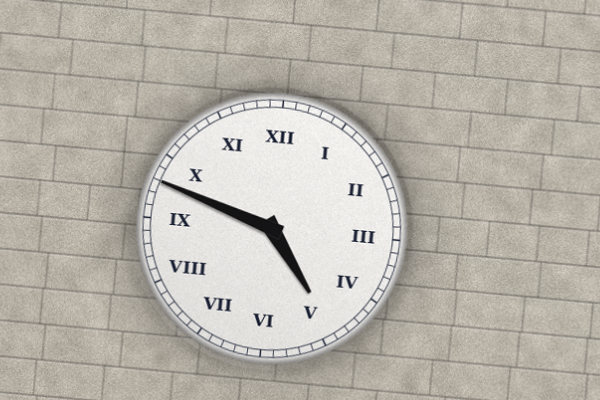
4.48
